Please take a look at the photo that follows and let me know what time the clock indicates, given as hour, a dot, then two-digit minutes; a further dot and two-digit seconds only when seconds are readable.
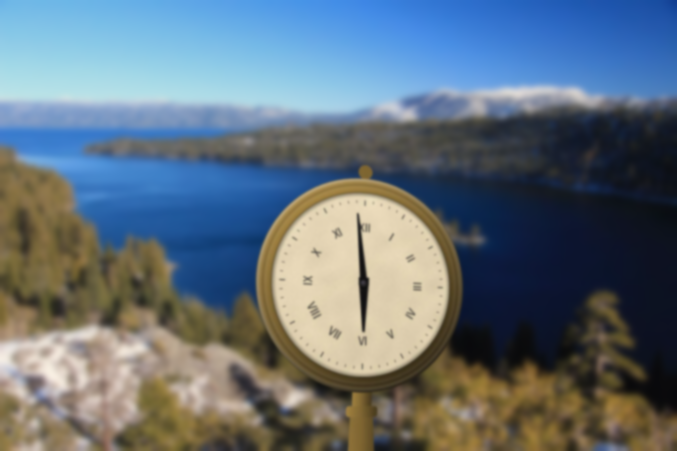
5.59
